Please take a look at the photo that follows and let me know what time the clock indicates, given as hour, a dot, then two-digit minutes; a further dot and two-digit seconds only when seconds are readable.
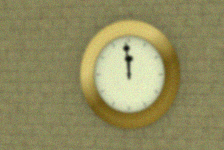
11.59
